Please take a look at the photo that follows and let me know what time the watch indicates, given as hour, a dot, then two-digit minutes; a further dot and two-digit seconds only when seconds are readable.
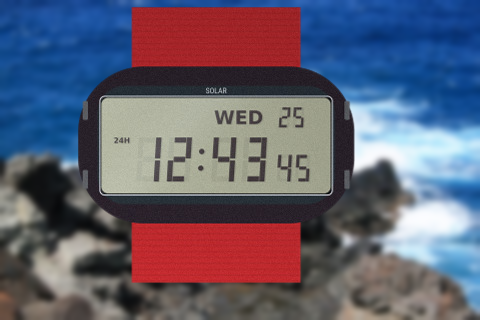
12.43.45
